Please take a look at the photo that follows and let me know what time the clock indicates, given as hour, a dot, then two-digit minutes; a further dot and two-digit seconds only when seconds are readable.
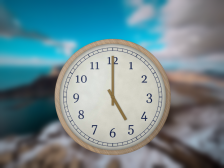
5.00
